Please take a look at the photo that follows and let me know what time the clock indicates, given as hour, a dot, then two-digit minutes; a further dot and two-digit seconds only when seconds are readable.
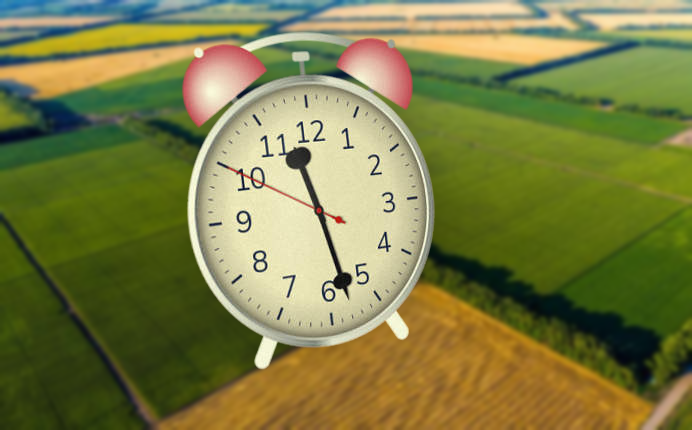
11.27.50
